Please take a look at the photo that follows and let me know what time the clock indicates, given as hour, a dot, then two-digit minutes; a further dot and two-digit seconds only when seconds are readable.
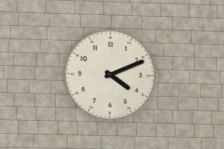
4.11
